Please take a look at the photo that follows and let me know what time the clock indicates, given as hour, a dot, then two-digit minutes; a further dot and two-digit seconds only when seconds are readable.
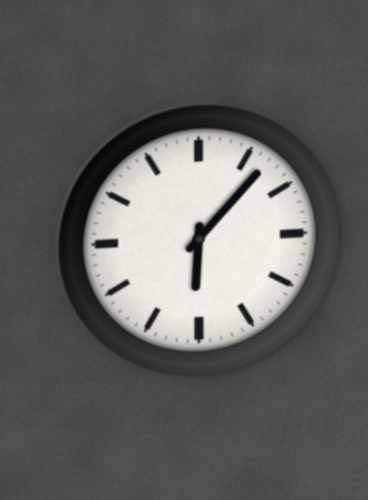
6.07
